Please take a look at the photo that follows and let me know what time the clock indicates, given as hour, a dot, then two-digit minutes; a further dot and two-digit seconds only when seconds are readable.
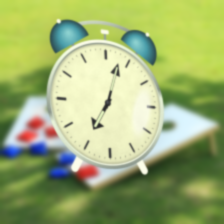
7.03
